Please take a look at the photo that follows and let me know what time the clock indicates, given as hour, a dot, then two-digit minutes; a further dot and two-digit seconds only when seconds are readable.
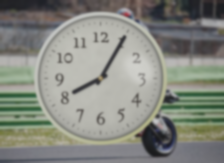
8.05
